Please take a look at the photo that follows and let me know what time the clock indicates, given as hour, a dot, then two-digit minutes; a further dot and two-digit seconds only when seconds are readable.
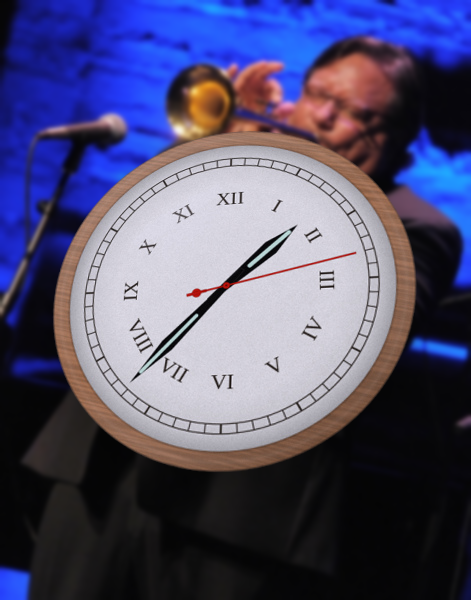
1.37.13
